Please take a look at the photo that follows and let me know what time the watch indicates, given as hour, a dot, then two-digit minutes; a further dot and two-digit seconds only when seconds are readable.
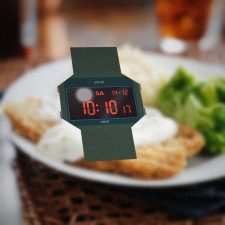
10.10.17
